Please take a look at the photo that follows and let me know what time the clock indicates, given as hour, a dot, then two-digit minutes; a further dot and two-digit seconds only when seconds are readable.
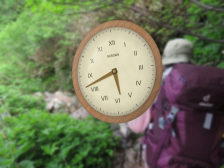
5.42
